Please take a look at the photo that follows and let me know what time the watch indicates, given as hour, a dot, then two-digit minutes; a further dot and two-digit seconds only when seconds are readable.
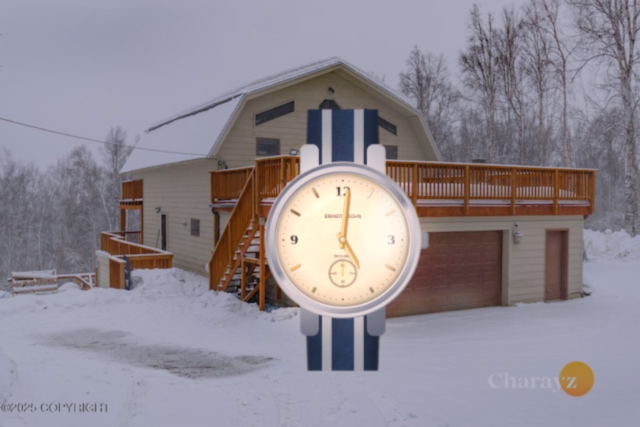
5.01
